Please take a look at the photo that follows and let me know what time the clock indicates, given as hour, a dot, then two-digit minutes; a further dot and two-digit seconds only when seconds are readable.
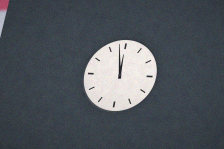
11.58
